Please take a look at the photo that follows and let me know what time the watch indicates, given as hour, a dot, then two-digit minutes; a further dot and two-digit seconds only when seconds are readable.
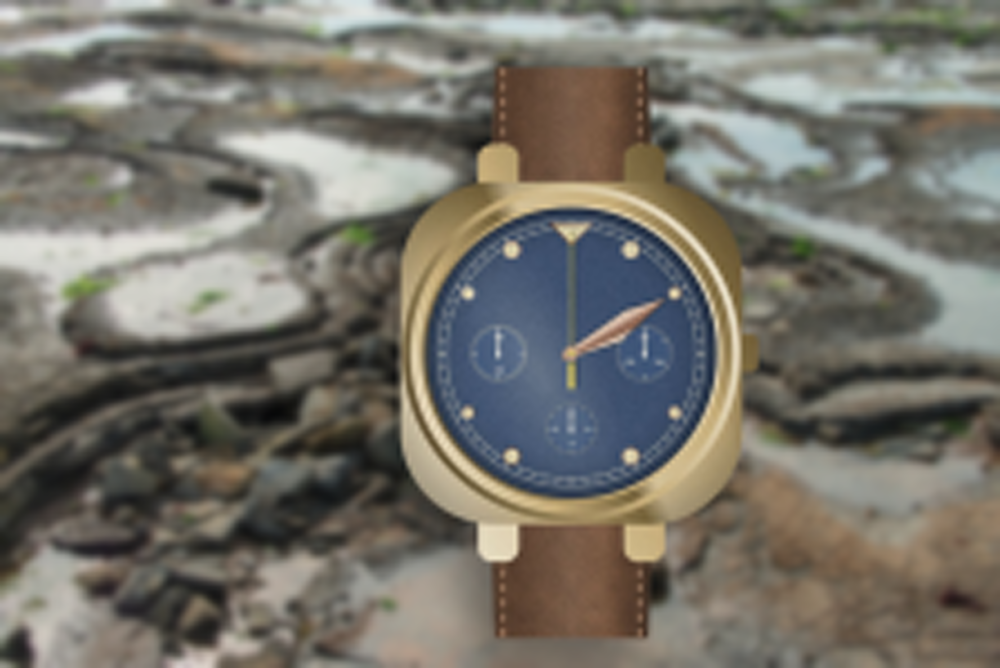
2.10
